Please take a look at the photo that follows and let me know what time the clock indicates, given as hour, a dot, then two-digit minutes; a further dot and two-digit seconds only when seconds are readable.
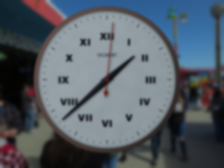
1.38.01
